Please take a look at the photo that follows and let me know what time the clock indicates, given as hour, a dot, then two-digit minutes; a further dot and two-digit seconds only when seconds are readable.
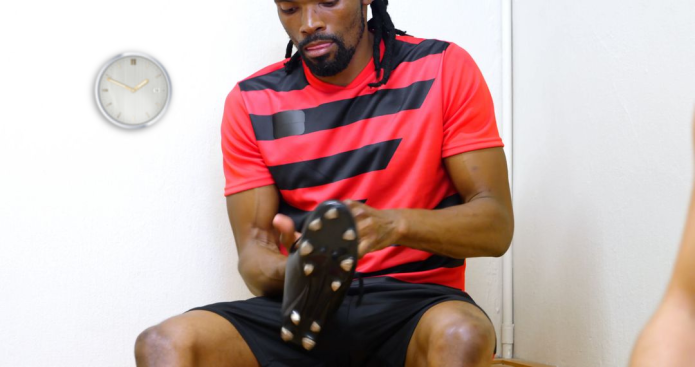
1.49
